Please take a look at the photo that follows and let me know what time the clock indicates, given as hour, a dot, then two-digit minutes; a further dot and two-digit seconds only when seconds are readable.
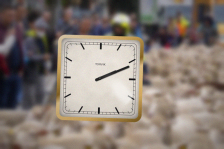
2.11
